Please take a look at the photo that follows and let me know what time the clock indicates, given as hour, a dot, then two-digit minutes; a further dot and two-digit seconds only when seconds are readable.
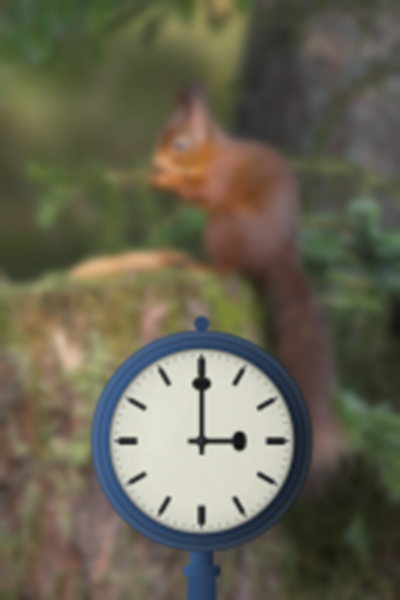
3.00
